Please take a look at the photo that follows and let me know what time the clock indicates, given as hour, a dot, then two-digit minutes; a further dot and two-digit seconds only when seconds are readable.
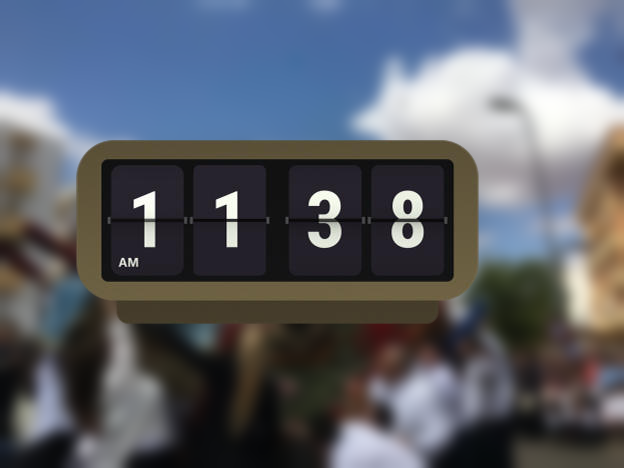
11.38
